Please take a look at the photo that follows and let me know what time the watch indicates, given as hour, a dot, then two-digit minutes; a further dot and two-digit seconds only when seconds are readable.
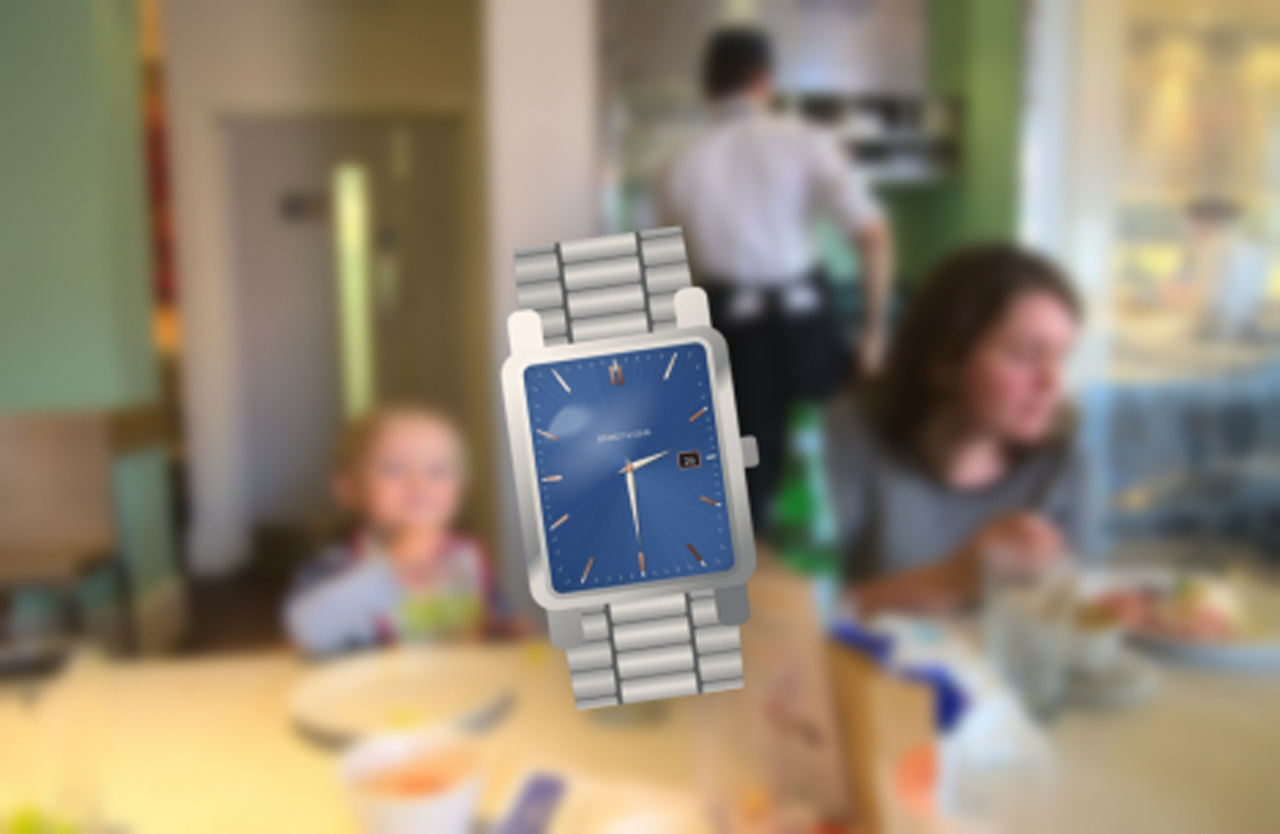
2.30
